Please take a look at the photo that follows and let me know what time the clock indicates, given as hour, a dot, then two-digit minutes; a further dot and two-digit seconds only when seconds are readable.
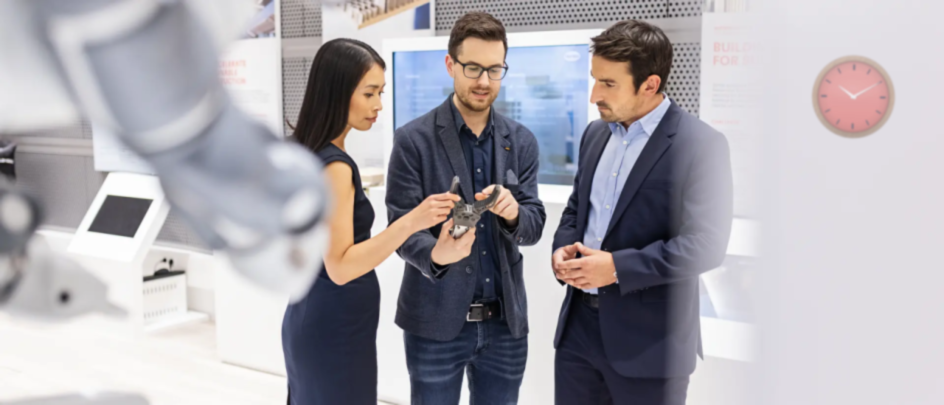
10.10
